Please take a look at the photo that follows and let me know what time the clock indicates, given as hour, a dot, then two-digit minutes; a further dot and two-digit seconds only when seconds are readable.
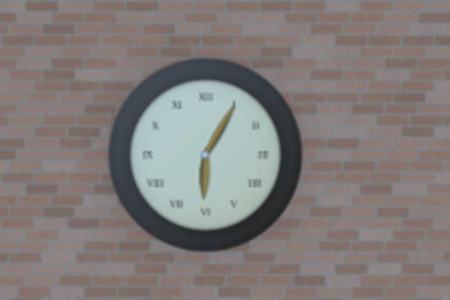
6.05
